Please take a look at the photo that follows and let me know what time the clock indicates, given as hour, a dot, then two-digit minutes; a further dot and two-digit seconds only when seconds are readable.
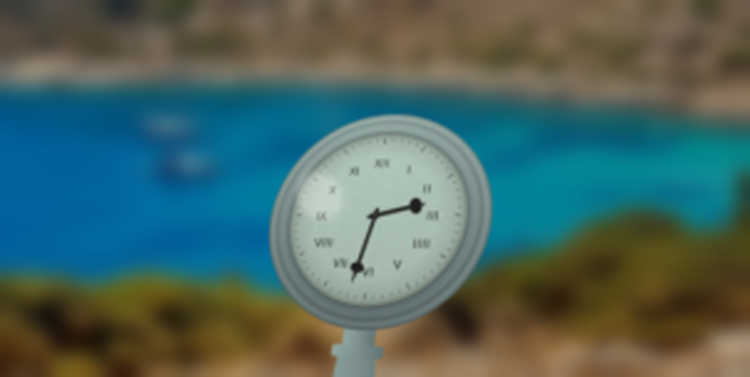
2.32
